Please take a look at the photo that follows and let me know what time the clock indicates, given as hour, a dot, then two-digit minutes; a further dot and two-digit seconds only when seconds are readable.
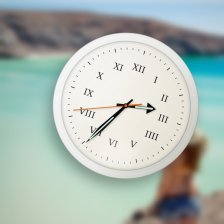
2.34.41
